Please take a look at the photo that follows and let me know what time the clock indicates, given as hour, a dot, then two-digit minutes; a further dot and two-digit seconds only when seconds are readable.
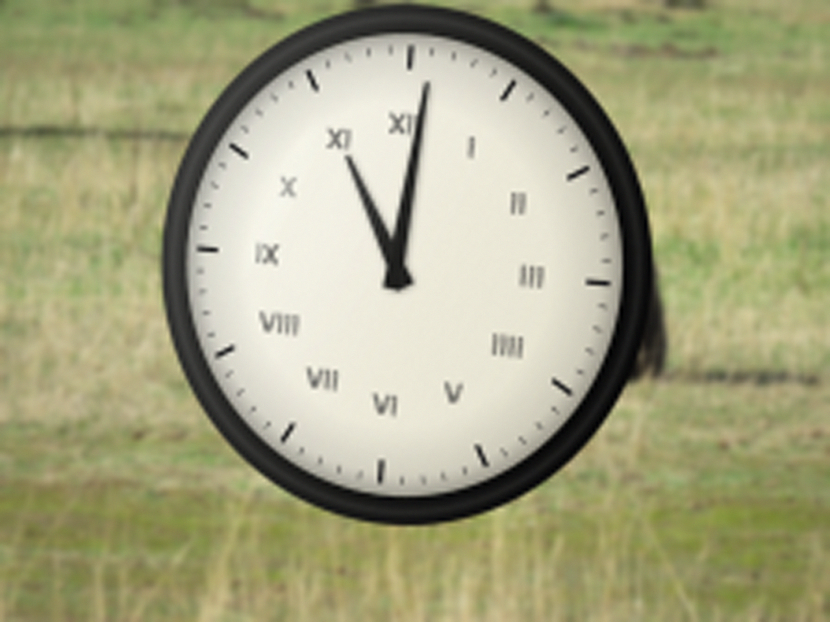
11.01
